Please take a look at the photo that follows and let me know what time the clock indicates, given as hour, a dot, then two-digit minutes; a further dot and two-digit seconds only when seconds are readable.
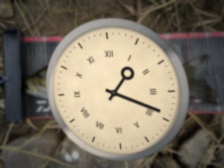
1.19
